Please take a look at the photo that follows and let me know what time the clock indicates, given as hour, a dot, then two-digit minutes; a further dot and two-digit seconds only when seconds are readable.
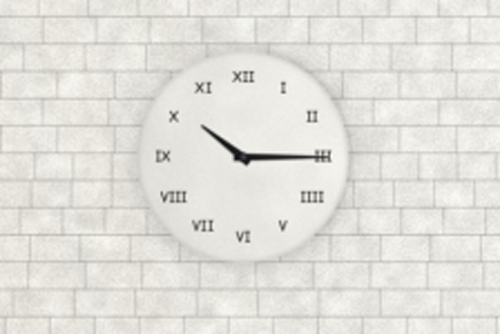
10.15
